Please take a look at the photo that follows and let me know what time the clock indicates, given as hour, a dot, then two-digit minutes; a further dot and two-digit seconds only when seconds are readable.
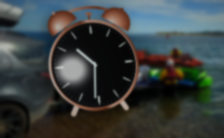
10.31
